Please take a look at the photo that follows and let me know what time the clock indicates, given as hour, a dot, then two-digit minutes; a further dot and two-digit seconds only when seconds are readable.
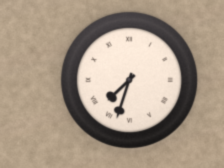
7.33
